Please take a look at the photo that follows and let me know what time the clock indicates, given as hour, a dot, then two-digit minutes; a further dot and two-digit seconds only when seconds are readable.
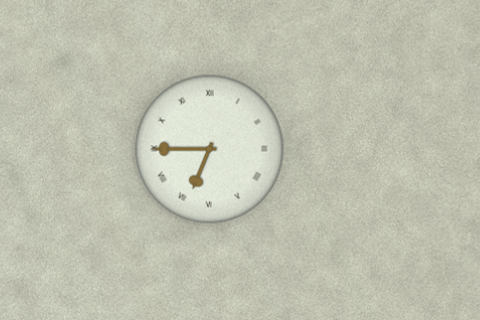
6.45
